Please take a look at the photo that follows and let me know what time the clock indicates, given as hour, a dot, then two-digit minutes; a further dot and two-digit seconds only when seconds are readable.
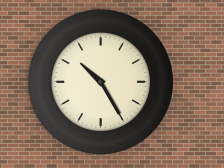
10.25
